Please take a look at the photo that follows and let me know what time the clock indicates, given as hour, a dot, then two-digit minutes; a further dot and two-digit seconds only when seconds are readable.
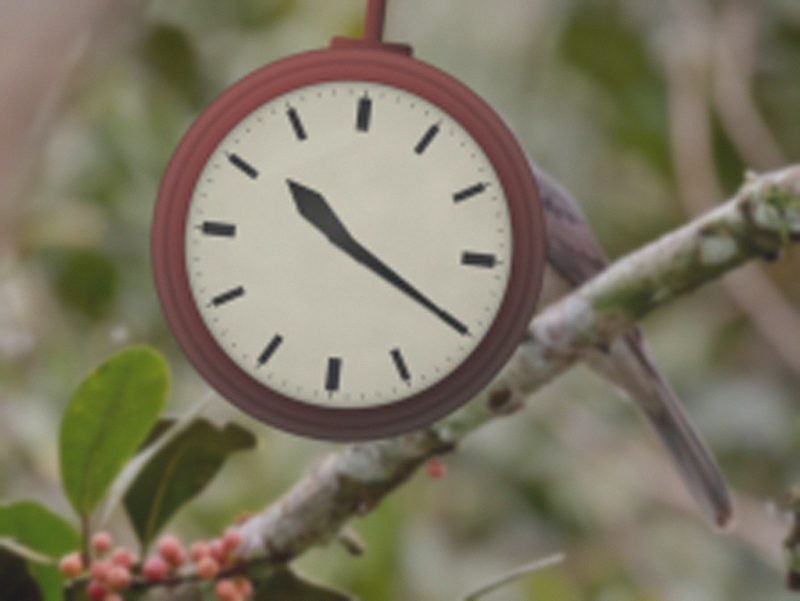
10.20
